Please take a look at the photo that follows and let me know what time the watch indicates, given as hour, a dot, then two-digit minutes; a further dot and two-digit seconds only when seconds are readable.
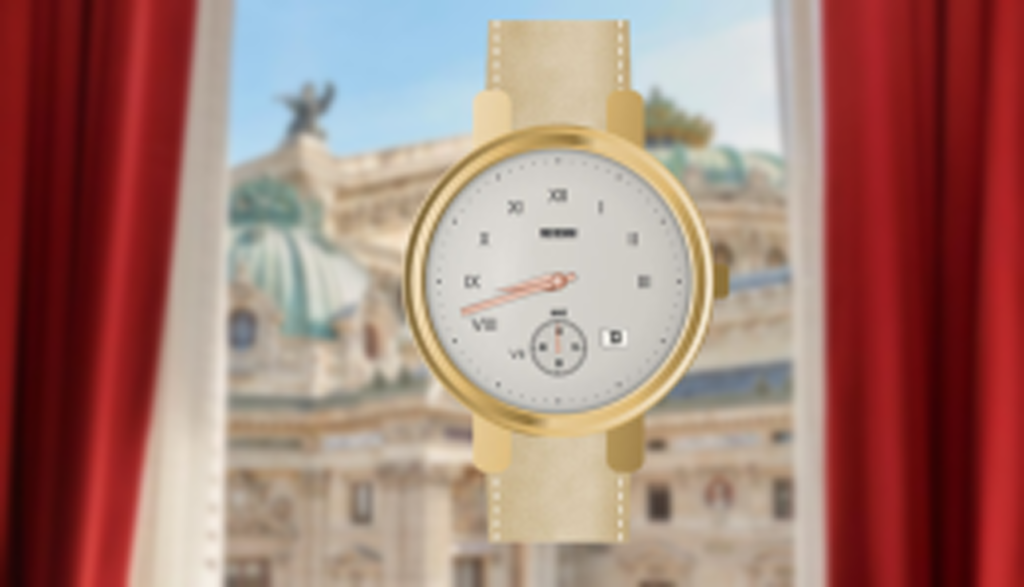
8.42
